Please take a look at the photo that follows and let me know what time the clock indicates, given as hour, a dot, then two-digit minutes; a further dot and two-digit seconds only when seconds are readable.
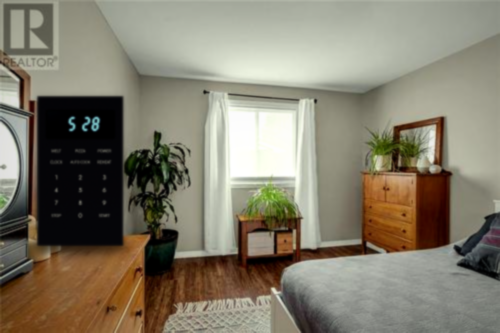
5.28
